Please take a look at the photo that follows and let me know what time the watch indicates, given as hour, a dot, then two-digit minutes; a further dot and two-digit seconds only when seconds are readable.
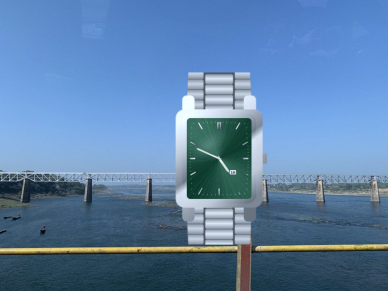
4.49
